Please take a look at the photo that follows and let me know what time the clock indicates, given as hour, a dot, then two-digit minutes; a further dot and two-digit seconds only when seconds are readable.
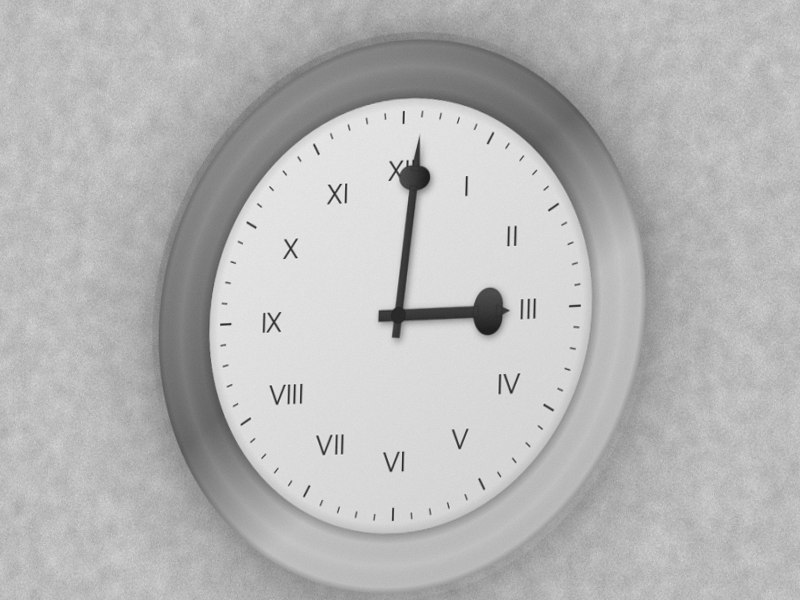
3.01
